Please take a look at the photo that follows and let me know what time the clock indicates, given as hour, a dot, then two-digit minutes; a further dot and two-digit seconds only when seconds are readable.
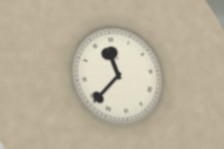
11.39
